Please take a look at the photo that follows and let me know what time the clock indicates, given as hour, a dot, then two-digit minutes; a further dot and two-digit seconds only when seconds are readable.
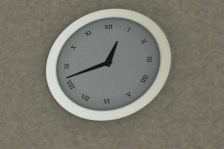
12.42
